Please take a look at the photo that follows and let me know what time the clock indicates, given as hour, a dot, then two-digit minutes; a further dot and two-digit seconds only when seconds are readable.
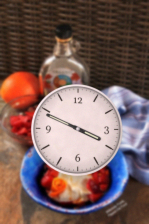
3.49
